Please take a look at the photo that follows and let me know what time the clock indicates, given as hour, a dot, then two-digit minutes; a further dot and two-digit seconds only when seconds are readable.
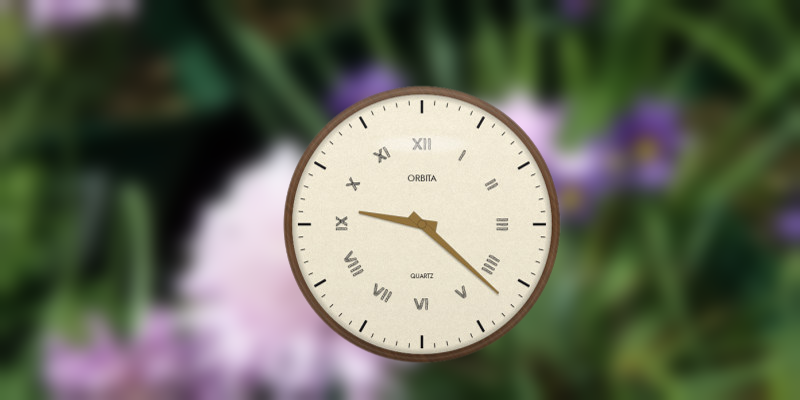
9.22
